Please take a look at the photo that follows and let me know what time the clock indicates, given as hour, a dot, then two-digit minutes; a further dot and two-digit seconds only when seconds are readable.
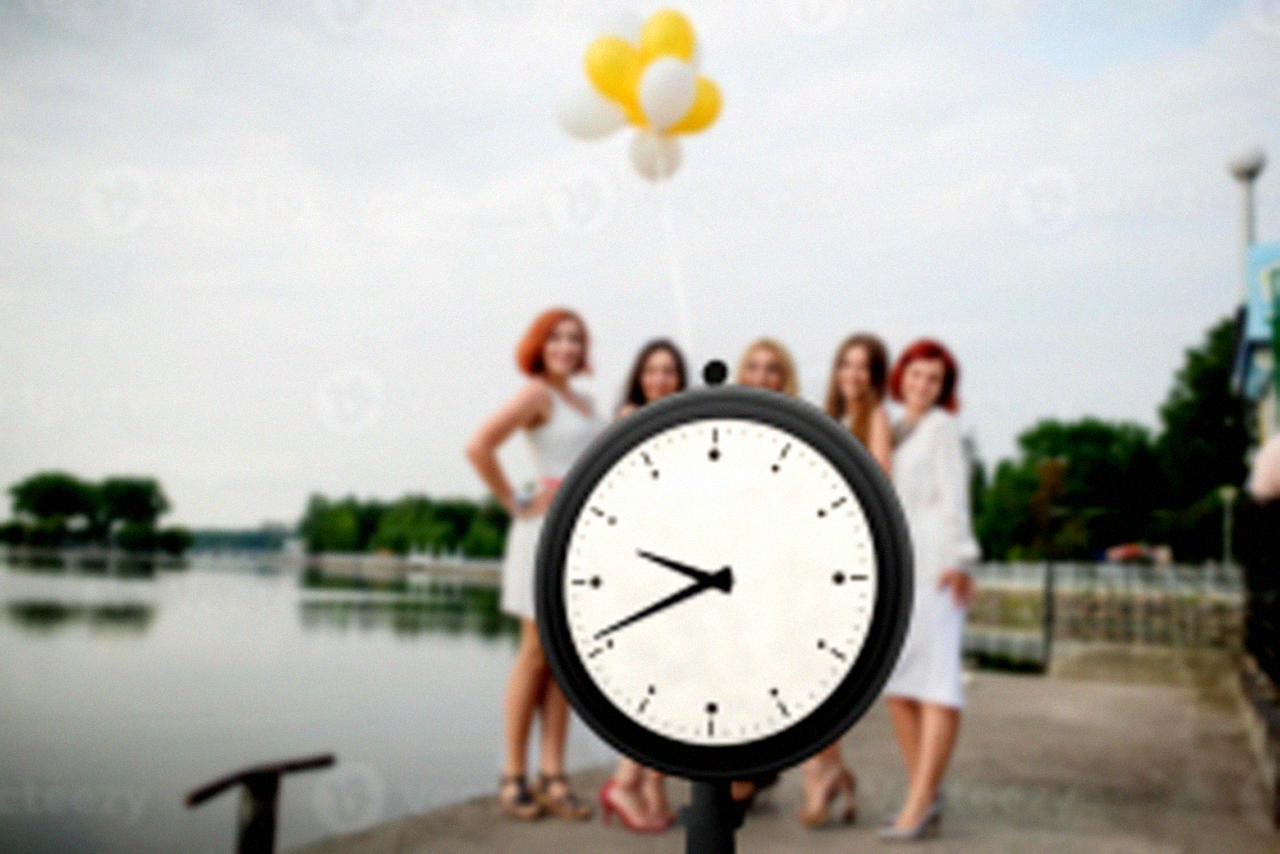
9.41
